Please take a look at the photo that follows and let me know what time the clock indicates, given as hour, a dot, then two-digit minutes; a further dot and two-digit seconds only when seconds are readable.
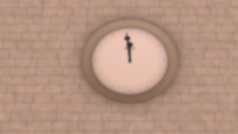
11.59
